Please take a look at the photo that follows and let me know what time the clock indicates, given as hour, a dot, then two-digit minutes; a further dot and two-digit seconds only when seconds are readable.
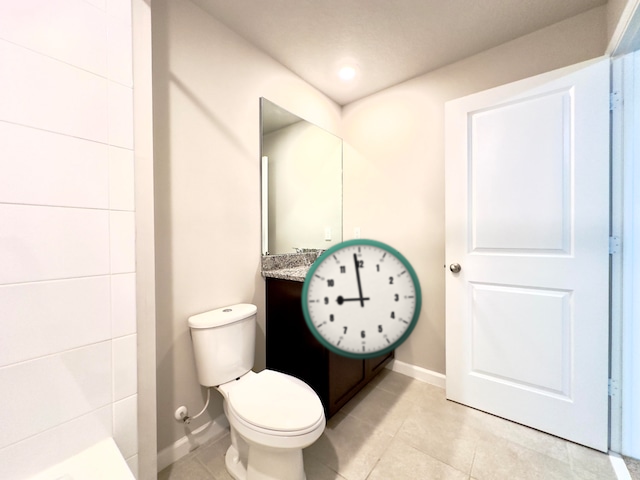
8.59
